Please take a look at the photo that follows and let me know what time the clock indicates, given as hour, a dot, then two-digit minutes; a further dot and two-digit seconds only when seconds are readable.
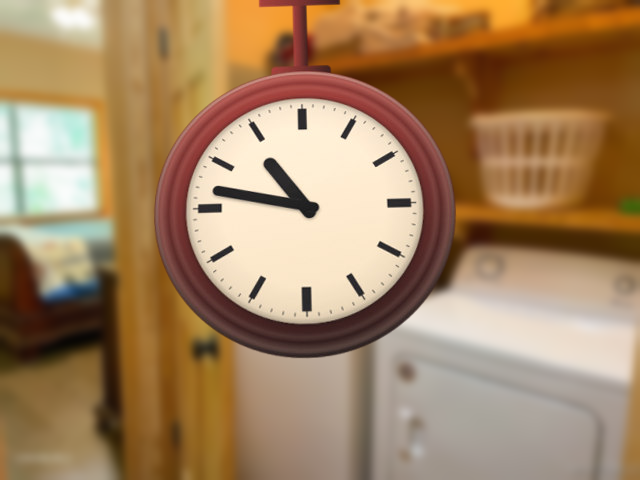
10.47
